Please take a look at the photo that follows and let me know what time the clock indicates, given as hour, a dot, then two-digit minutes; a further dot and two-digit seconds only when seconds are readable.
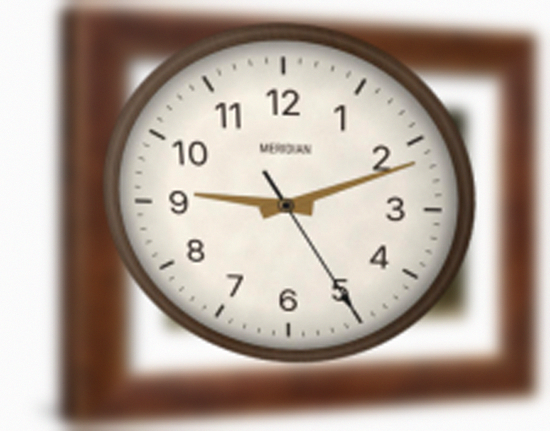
9.11.25
